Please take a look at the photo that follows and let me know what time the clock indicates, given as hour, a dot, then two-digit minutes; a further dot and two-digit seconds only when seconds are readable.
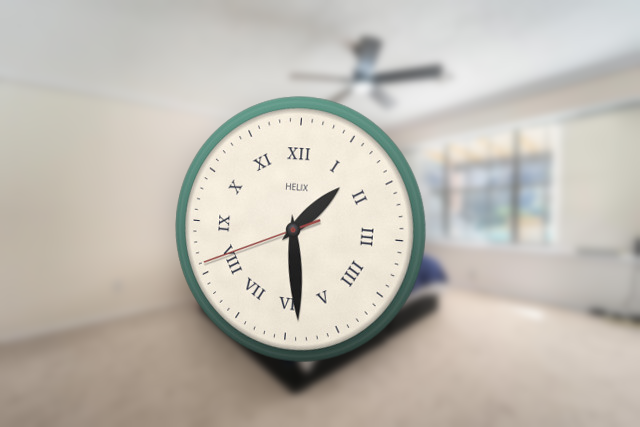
1.28.41
